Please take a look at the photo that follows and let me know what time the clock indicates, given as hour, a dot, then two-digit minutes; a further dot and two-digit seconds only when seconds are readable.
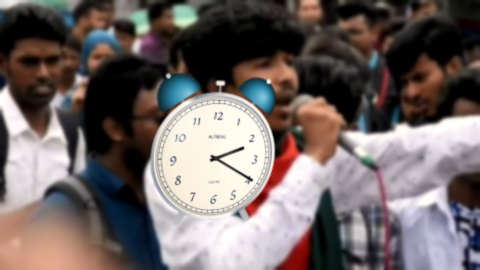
2.20
